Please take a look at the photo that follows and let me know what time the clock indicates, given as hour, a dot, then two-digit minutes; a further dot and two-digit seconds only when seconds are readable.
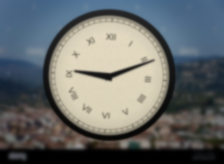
9.11
